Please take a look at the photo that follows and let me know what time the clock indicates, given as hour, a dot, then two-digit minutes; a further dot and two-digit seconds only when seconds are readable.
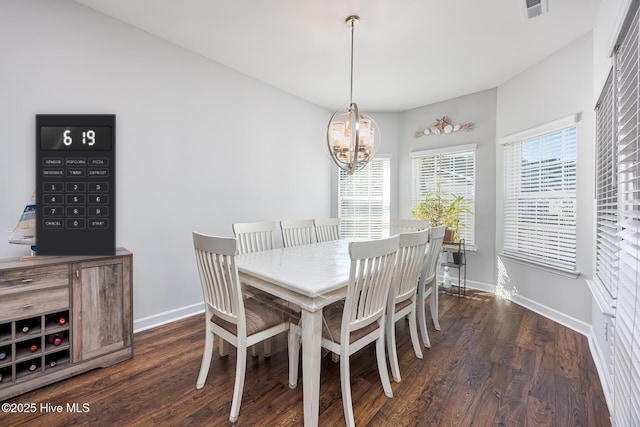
6.19
